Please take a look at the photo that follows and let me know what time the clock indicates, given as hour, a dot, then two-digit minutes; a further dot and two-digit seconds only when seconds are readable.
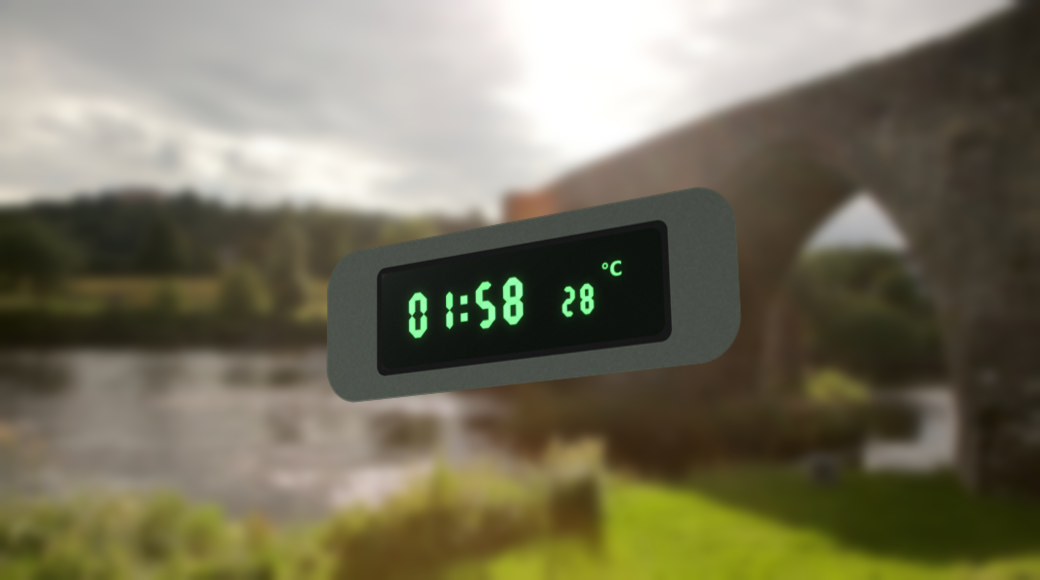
1.58
